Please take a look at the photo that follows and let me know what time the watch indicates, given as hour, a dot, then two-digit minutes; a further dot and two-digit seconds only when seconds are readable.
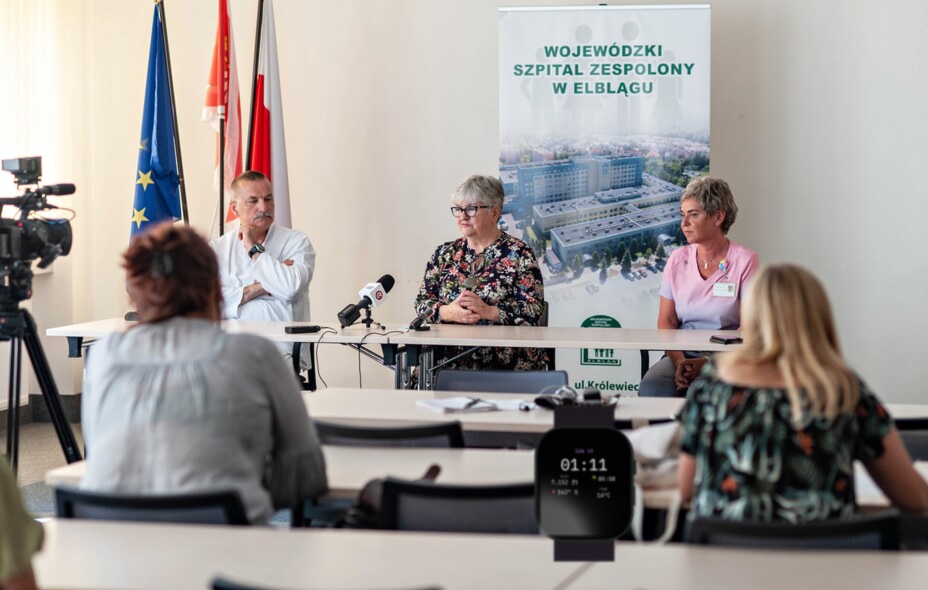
1.11
